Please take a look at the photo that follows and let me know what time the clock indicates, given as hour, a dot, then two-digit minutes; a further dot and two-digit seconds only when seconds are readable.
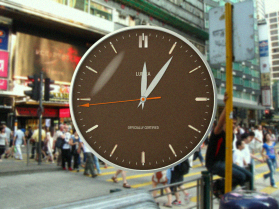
12.05.44
